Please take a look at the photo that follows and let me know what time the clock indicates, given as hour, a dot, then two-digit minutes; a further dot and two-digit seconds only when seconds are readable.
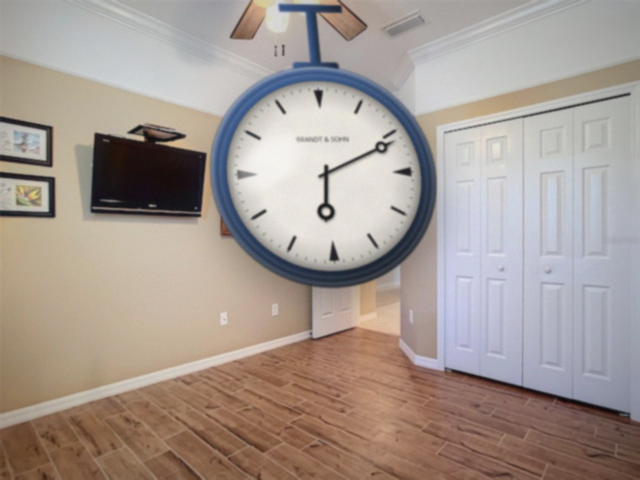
6.11
